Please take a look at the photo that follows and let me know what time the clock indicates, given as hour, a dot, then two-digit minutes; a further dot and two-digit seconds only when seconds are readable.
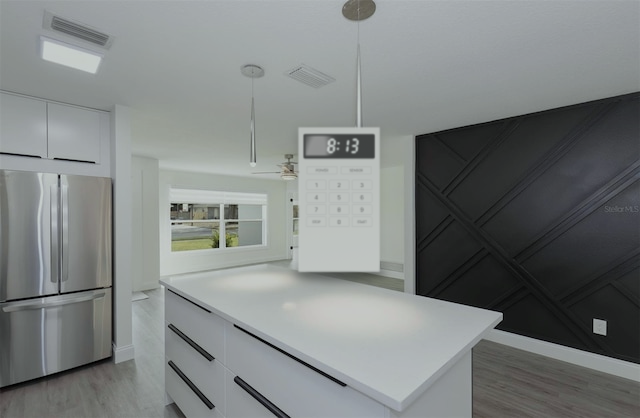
8.13
